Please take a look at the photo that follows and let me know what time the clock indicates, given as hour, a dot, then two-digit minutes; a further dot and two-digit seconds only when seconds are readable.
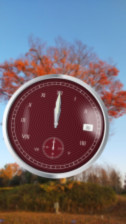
12.00
